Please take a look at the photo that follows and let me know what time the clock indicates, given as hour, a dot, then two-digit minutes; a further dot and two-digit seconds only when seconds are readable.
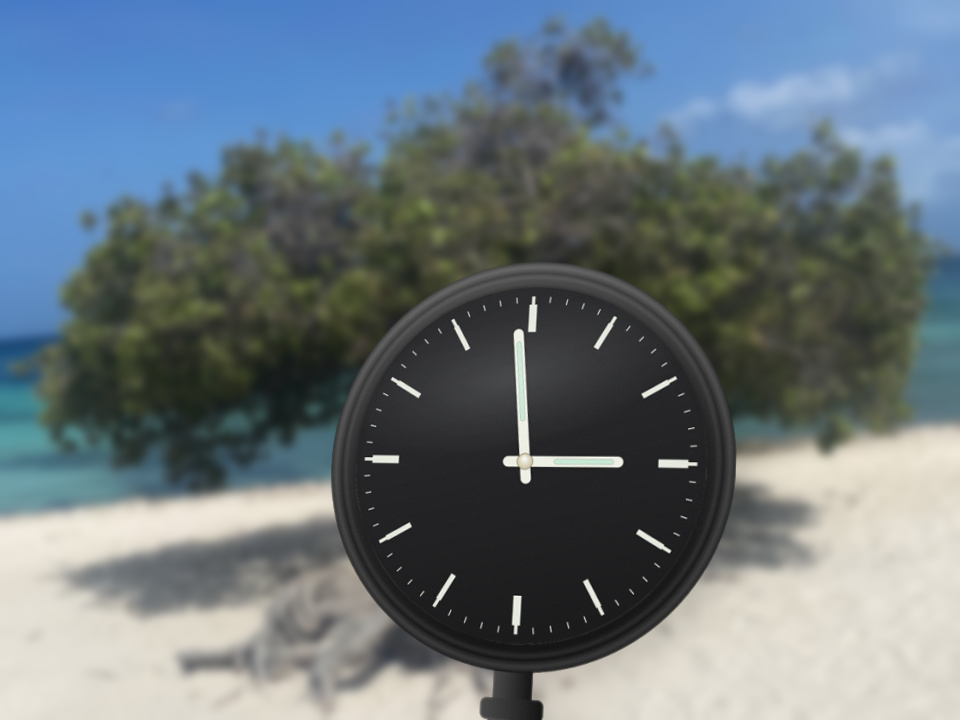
2.59
